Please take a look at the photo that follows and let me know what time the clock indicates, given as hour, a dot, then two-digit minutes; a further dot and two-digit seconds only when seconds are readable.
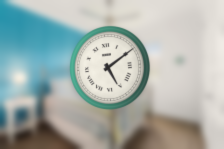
5.10
